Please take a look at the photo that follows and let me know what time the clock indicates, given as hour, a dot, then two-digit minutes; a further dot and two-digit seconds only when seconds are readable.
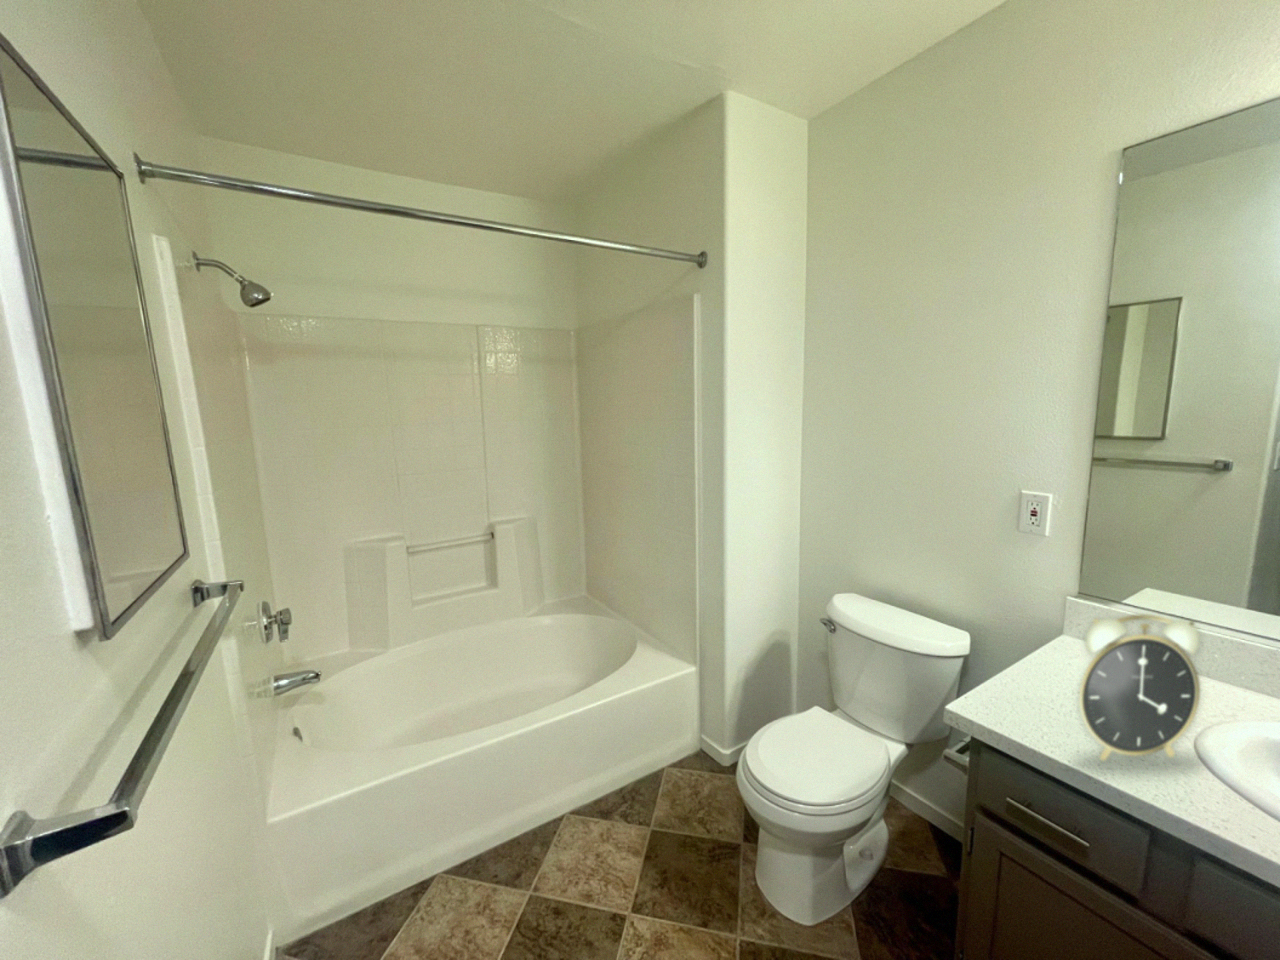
4.00
